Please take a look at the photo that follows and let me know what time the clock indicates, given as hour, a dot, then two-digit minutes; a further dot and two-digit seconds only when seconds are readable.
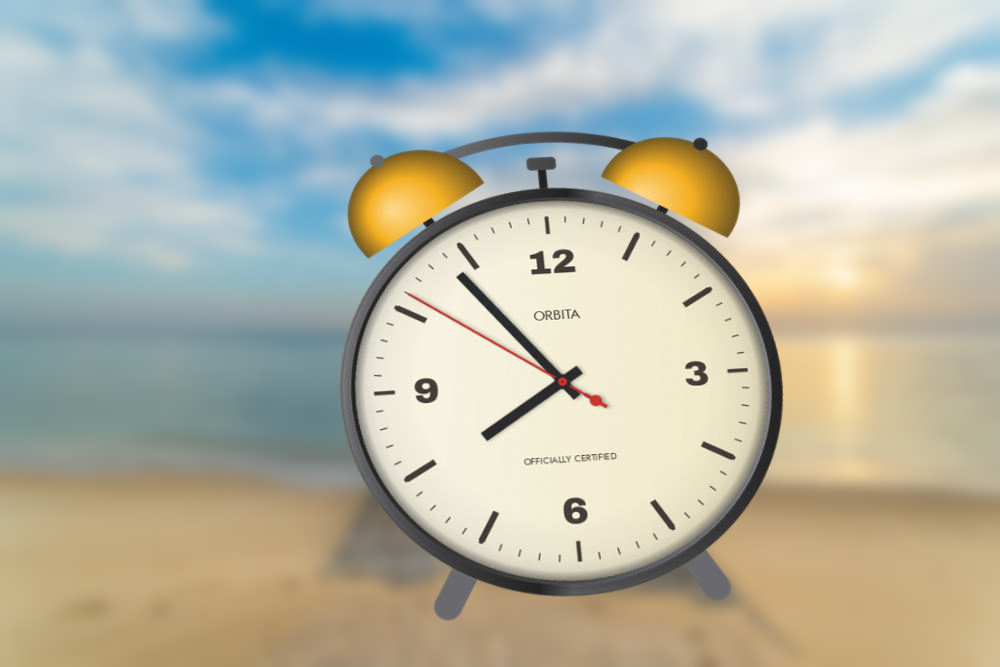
7.53.51
